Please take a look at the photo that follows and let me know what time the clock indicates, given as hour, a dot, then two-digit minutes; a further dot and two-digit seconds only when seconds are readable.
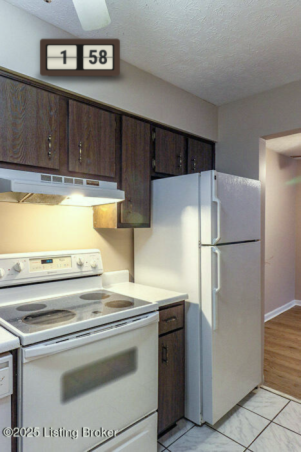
1.58
